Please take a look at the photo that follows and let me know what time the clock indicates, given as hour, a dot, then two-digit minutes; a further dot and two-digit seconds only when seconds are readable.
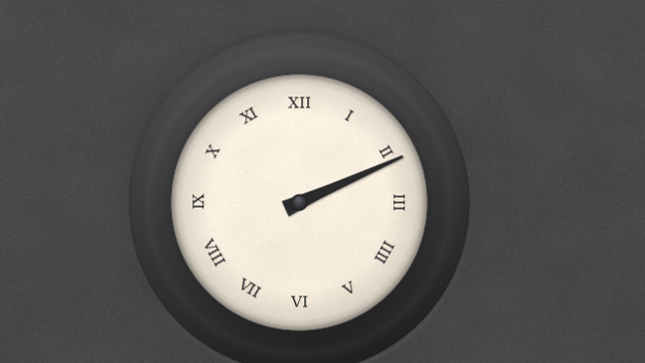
2.11
